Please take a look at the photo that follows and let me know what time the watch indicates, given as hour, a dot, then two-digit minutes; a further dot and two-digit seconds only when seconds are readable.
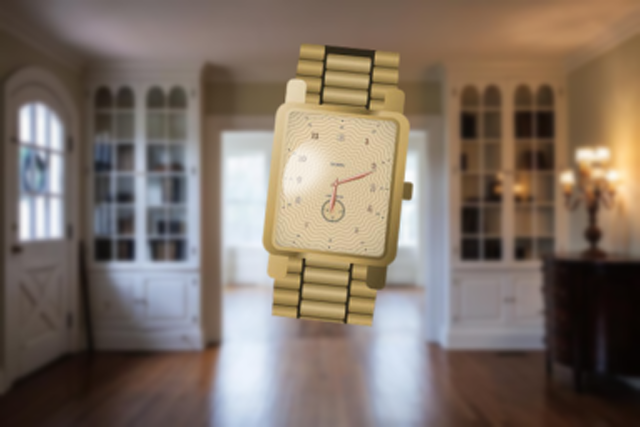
6.11
